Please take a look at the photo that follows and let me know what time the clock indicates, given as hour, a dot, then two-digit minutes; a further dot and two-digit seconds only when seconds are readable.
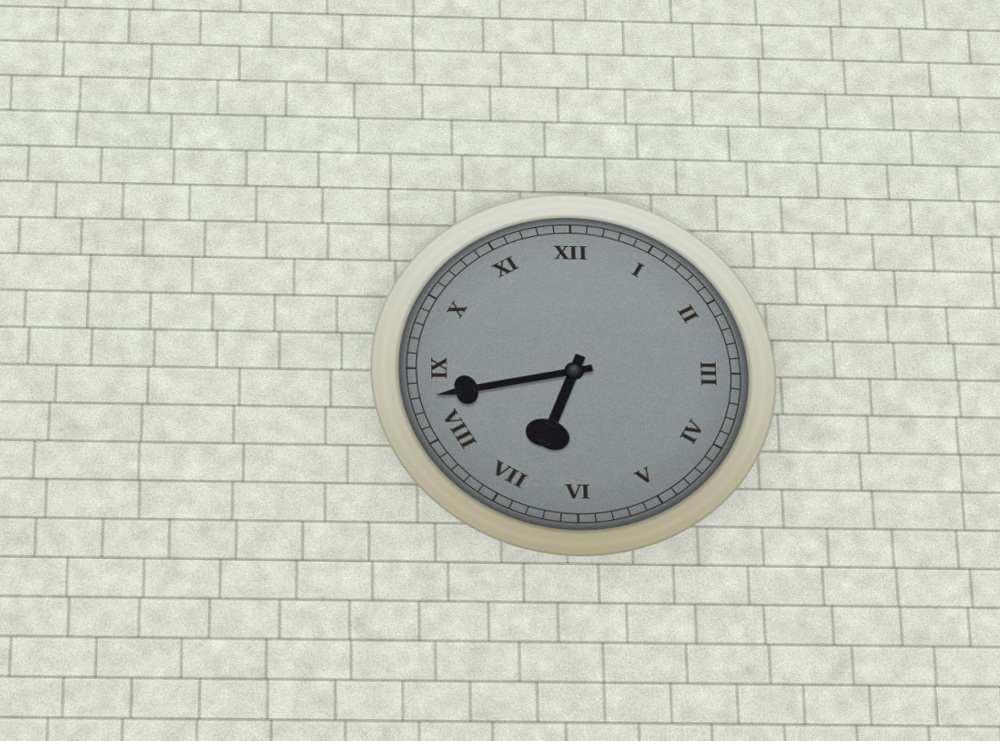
6.43
